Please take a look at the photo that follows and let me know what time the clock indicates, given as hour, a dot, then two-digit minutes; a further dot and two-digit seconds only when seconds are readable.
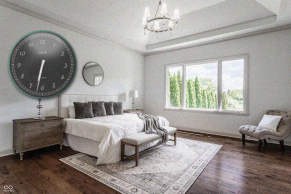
6.32
